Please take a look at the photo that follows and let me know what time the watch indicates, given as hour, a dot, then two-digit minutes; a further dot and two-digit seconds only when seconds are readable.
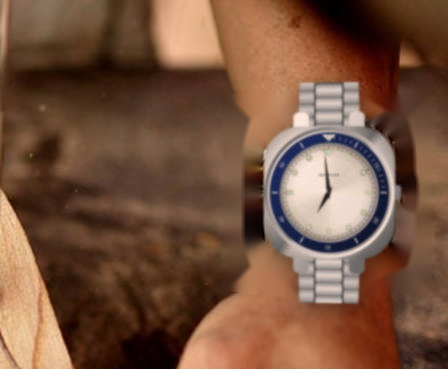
6.59
